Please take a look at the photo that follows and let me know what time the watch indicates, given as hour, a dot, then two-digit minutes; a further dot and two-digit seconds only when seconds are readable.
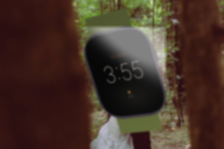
3.55
